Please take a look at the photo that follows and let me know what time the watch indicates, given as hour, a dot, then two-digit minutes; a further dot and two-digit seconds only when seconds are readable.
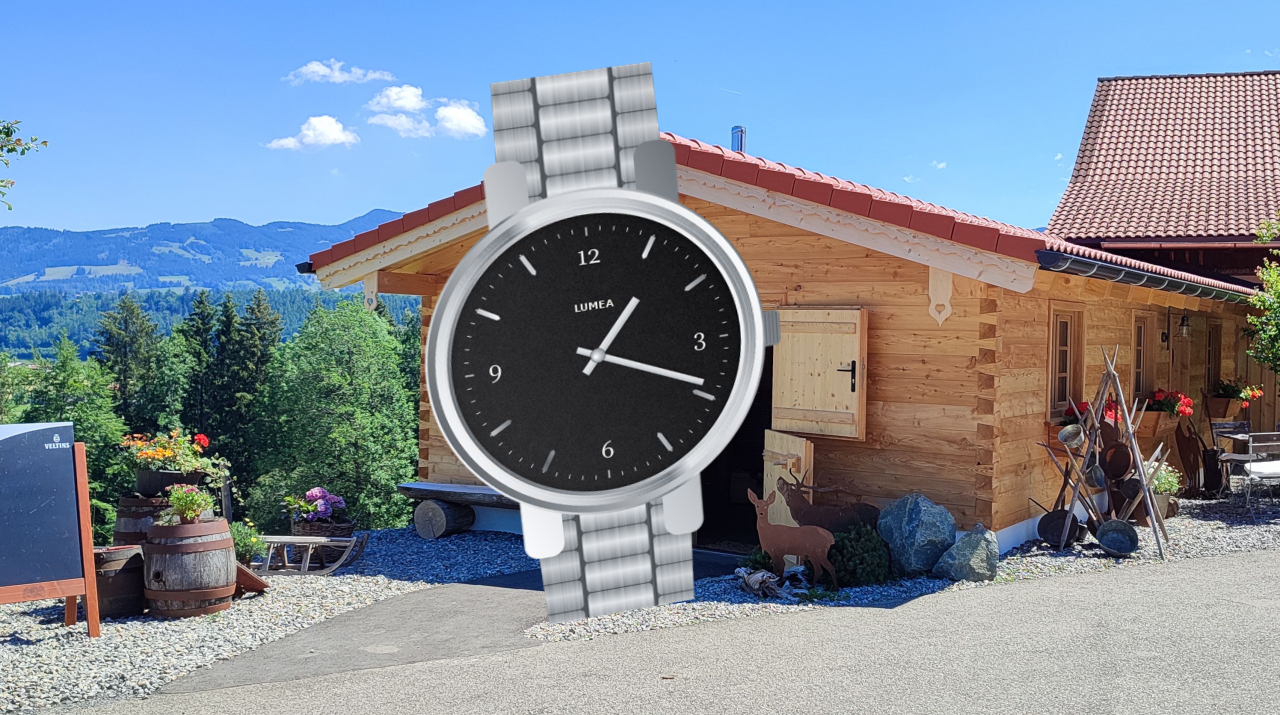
1.19
